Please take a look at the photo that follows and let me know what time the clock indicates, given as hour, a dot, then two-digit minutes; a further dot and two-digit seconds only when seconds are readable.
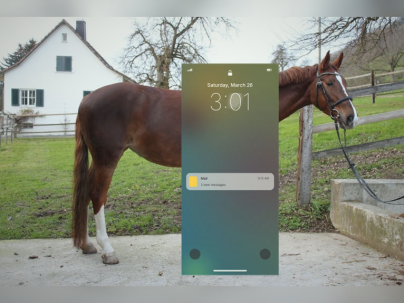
3.01
